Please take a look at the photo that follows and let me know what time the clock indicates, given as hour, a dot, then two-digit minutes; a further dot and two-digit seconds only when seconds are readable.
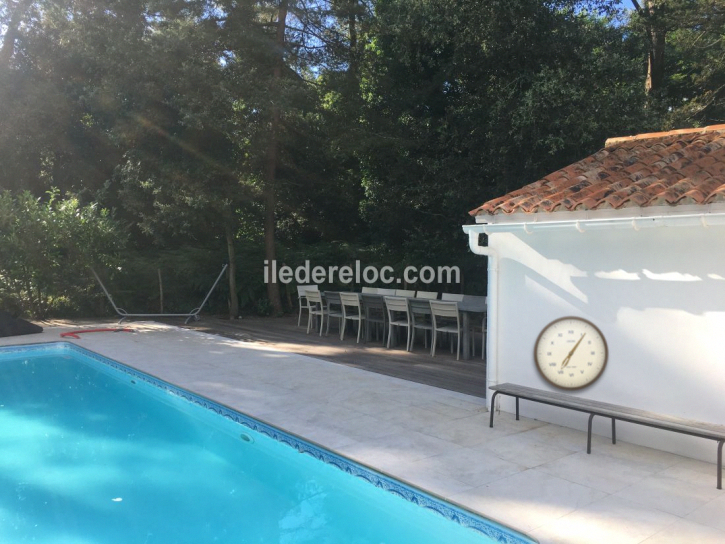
7.06
